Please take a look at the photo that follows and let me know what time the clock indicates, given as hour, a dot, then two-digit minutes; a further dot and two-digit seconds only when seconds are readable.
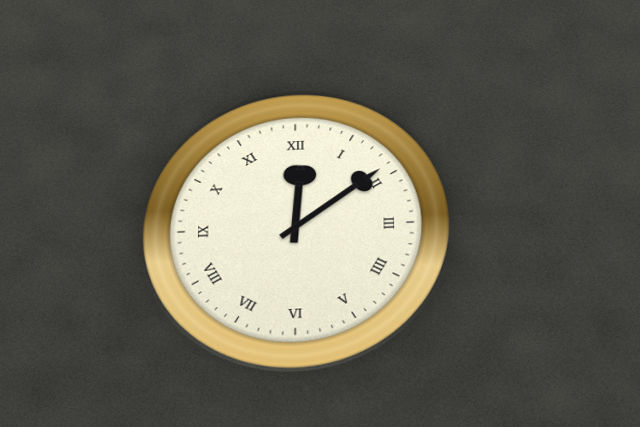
12.09
